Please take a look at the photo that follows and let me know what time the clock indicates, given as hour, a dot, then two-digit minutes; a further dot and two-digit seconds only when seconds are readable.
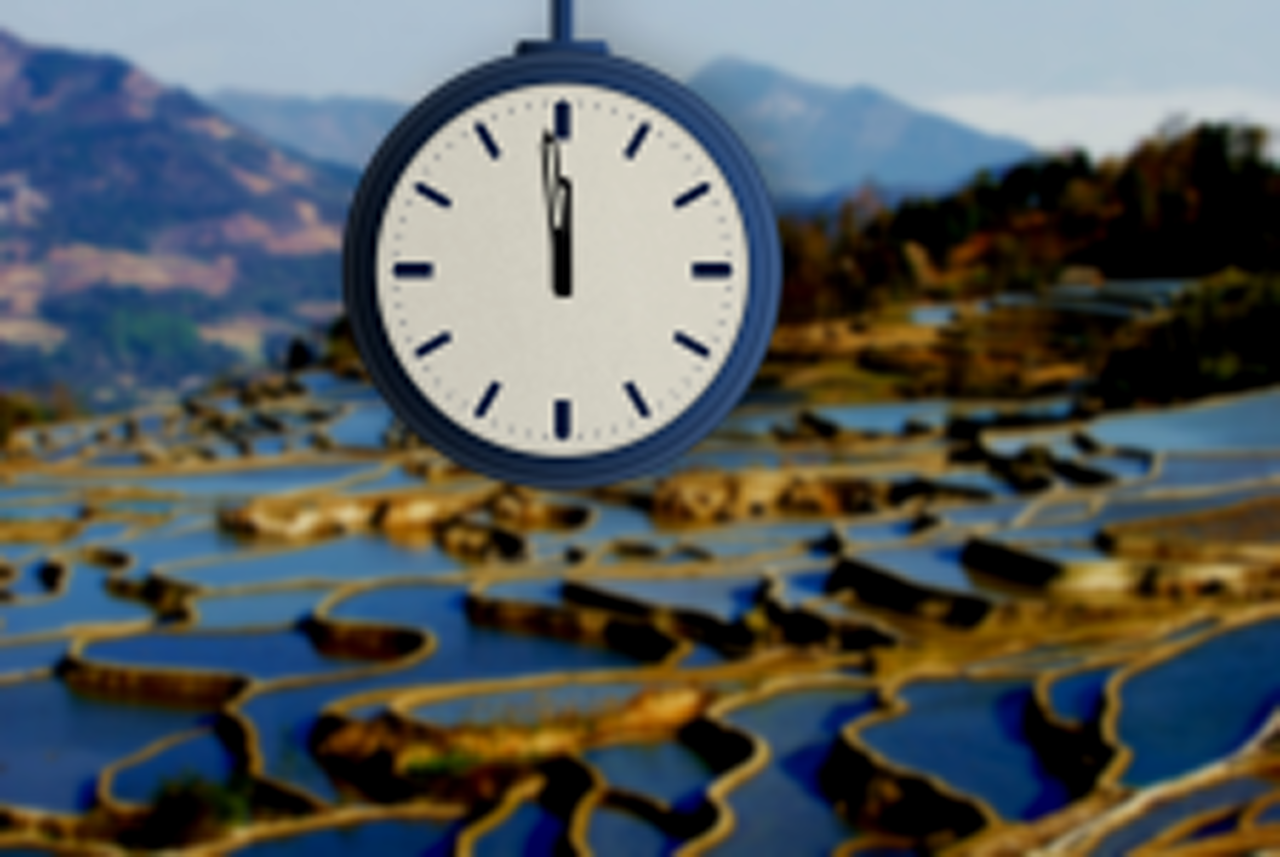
11.59
